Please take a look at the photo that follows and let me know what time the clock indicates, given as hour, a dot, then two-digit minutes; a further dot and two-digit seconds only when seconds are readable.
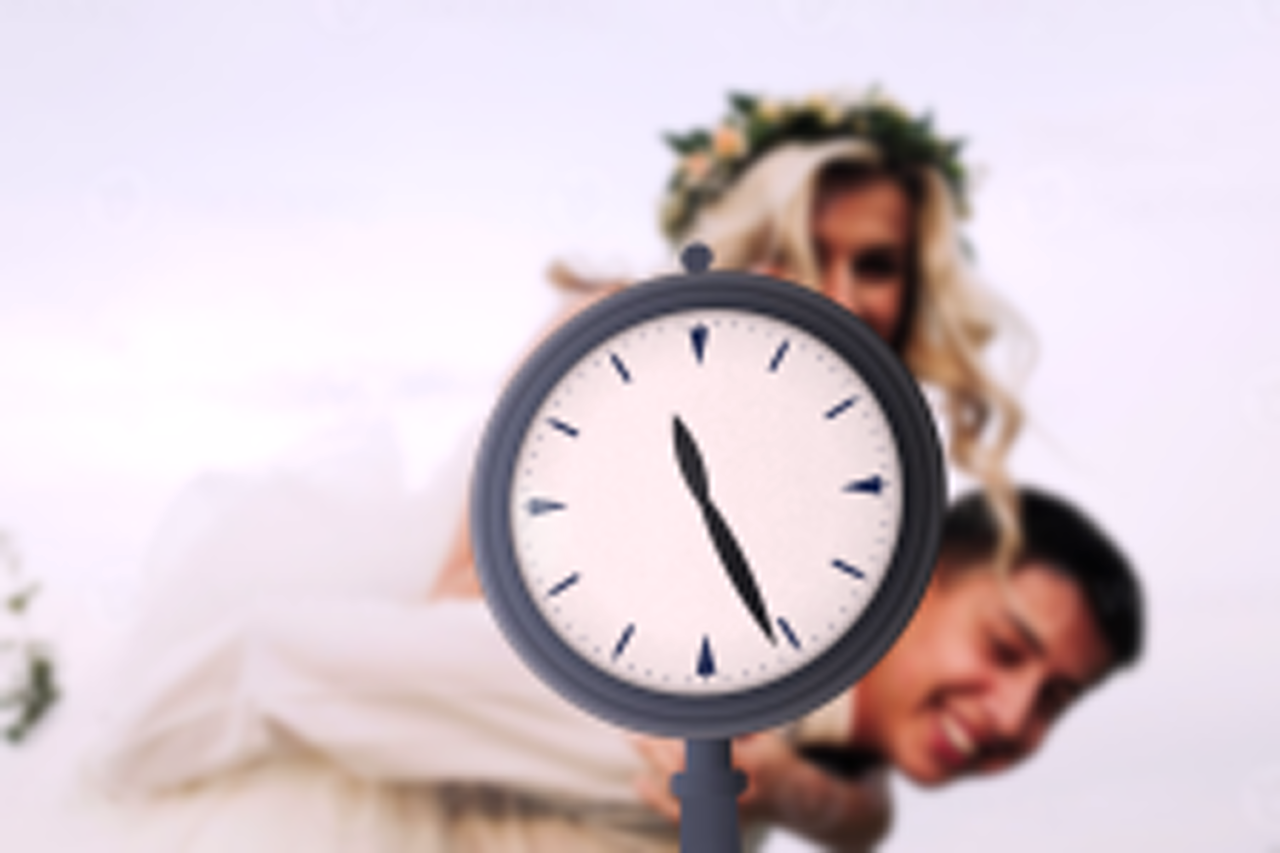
11.26
